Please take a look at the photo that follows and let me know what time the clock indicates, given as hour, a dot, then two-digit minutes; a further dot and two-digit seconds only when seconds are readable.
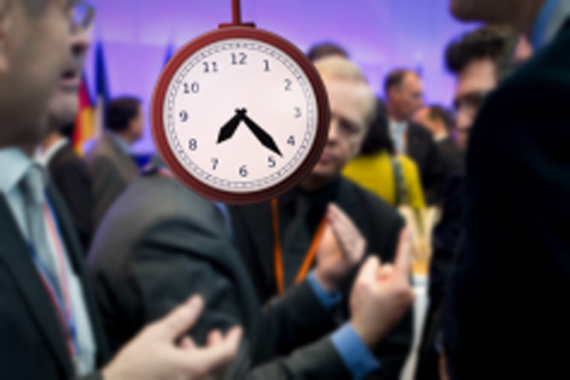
7.23
